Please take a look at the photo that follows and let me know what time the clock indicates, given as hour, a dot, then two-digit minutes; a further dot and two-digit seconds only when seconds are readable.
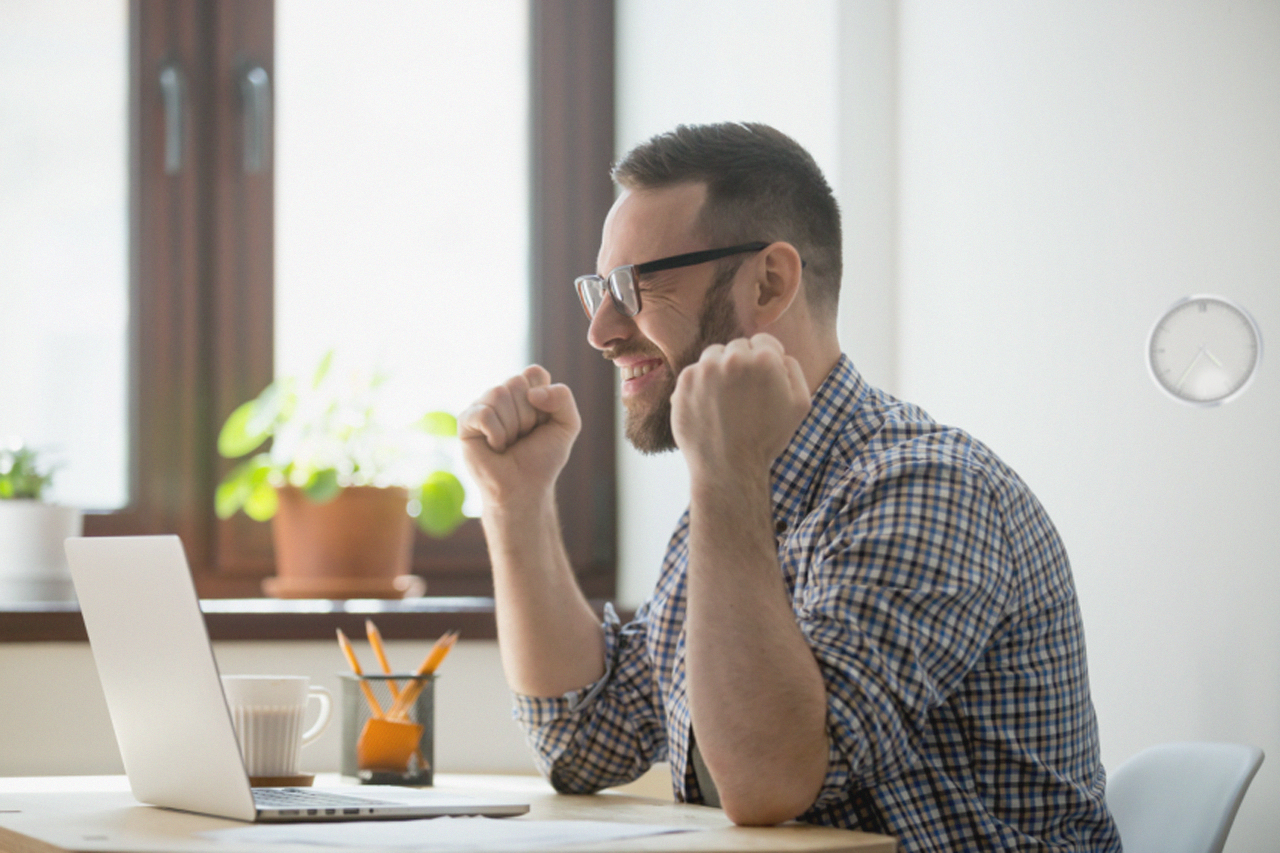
4.36
